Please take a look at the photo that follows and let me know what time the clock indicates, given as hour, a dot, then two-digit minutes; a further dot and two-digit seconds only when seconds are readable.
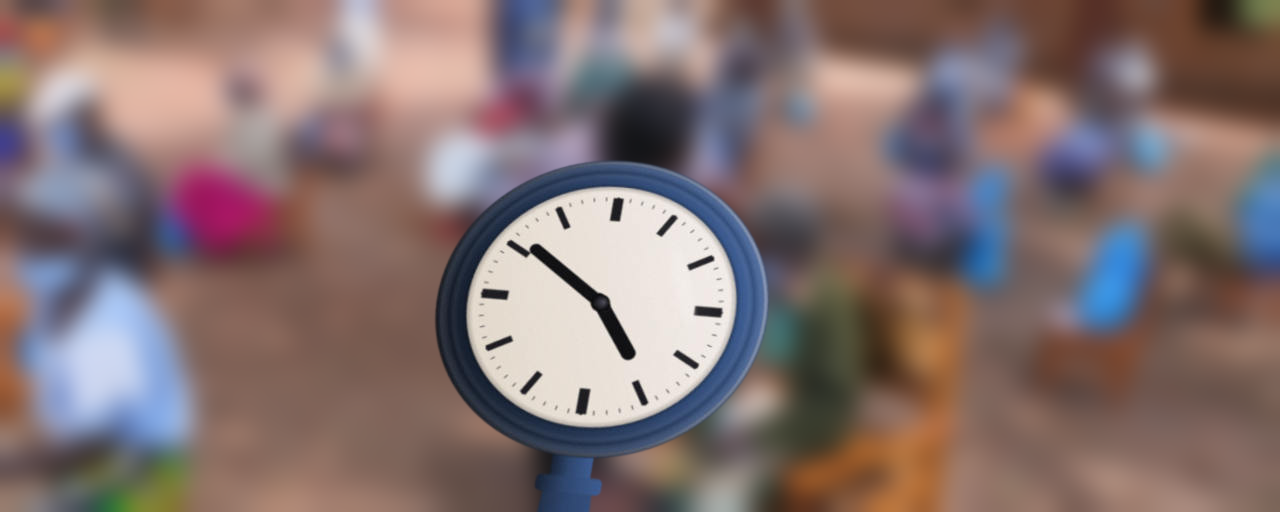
4.51
